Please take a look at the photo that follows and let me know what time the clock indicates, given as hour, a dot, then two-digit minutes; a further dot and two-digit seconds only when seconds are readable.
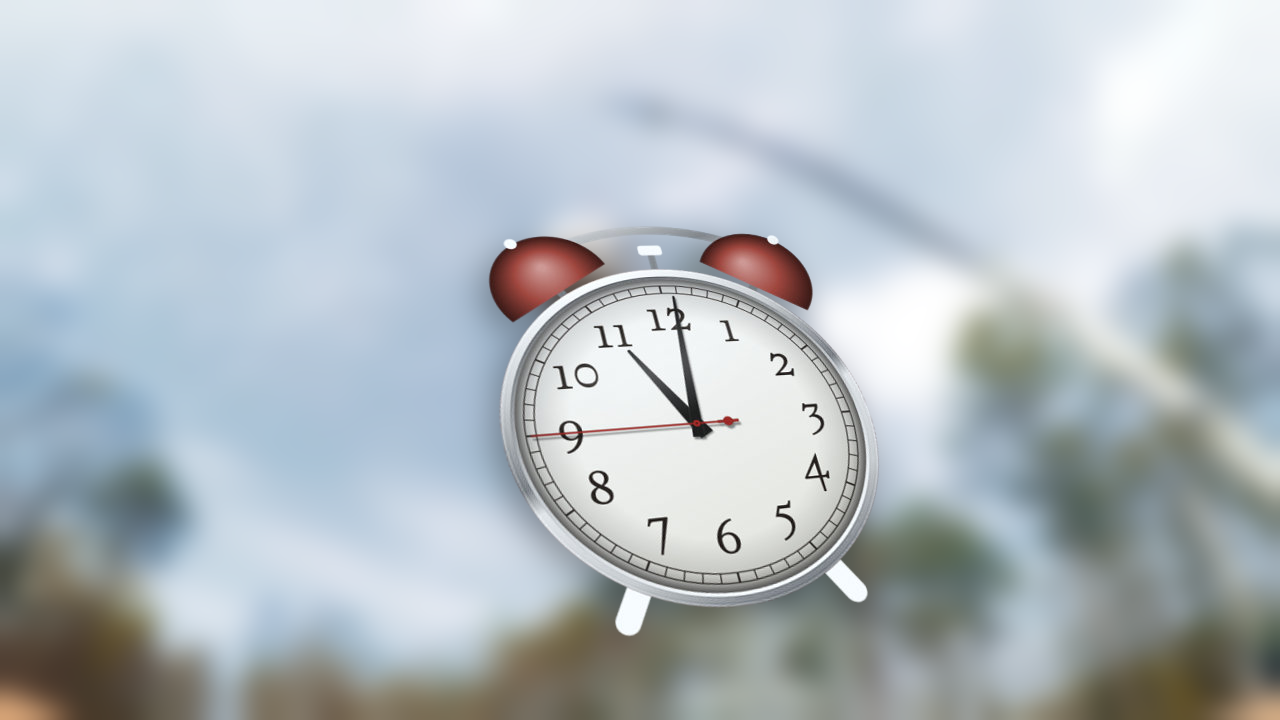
11.00.45
